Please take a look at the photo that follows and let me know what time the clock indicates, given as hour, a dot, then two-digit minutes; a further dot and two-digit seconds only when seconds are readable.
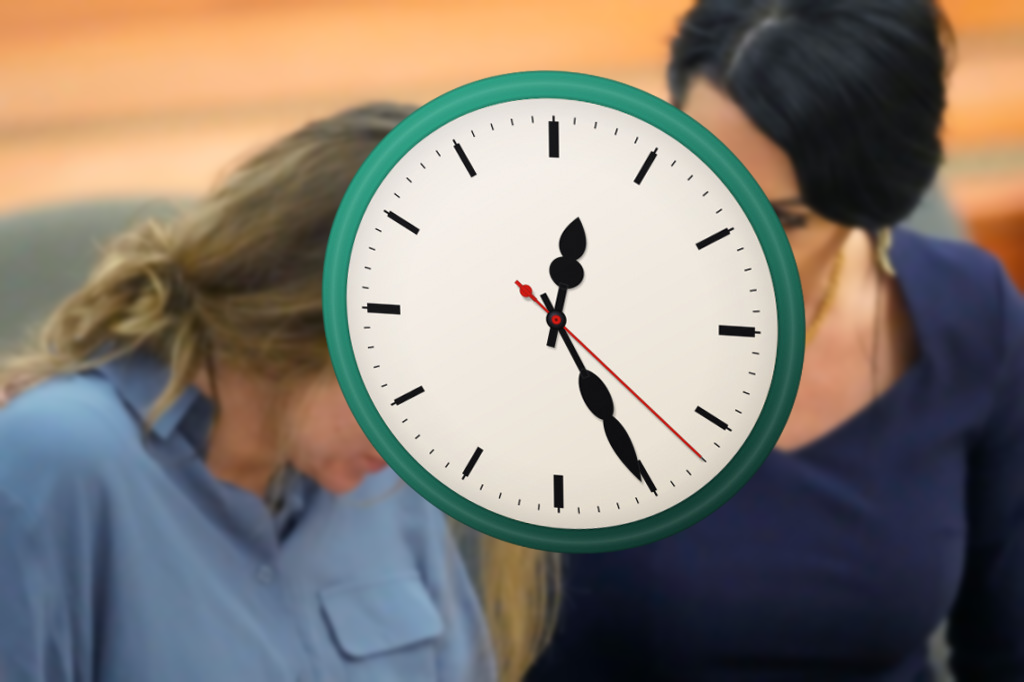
12.25.22
